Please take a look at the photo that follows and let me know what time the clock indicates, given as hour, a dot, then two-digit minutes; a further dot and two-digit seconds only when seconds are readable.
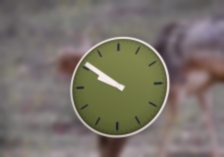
9.51
